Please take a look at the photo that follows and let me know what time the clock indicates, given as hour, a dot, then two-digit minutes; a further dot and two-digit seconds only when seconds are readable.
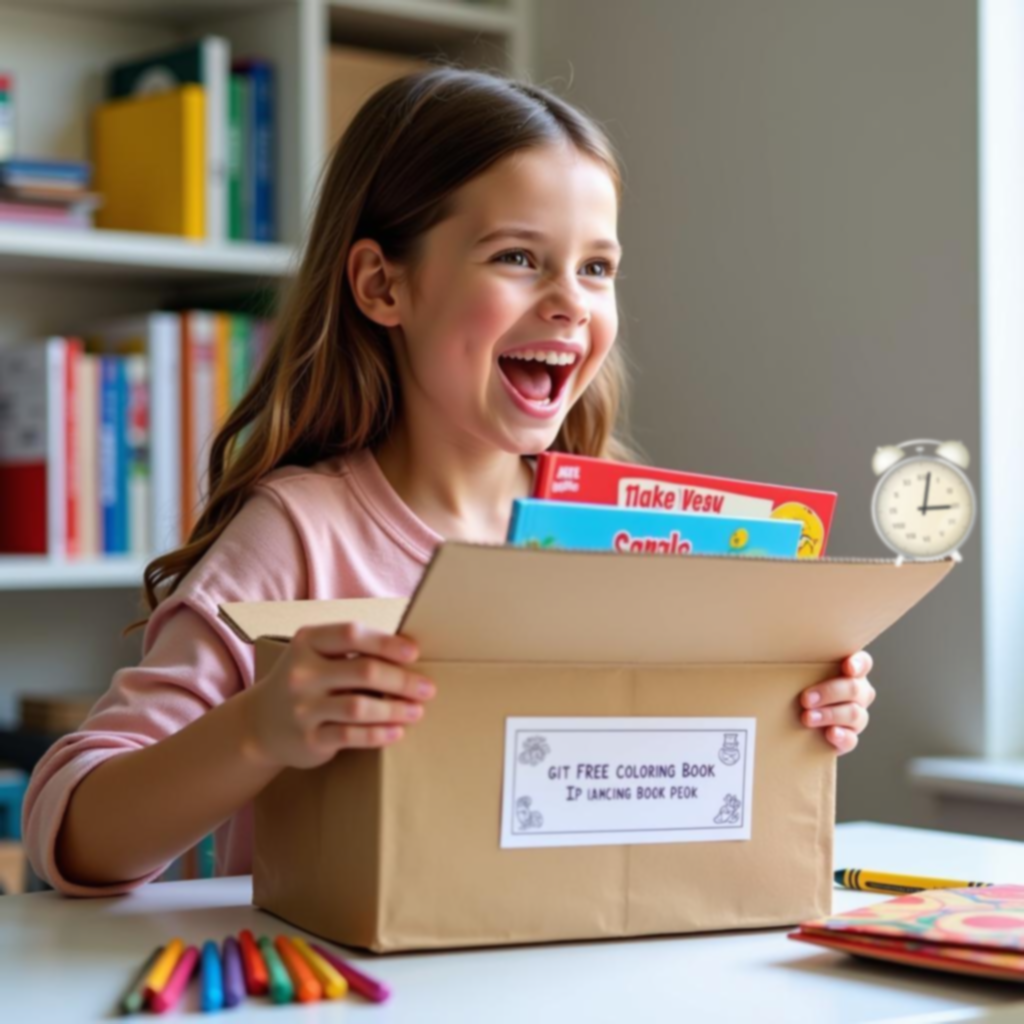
3.02
